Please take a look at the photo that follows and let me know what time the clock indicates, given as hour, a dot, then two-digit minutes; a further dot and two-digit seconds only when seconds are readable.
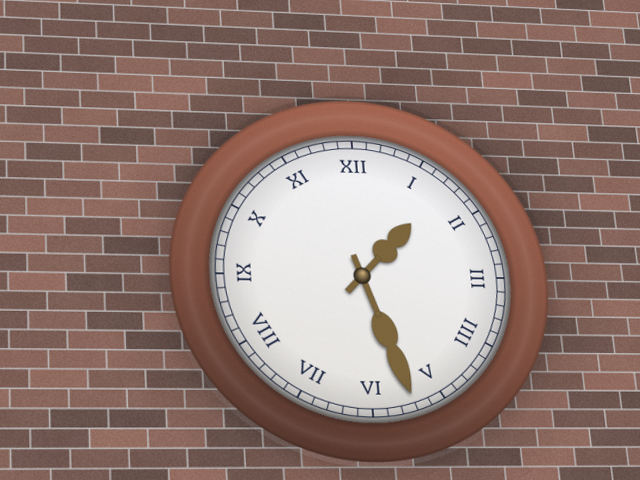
1.27
